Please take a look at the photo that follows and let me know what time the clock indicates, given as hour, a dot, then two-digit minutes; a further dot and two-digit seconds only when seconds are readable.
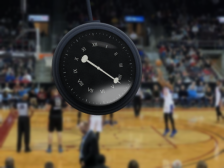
10.22
